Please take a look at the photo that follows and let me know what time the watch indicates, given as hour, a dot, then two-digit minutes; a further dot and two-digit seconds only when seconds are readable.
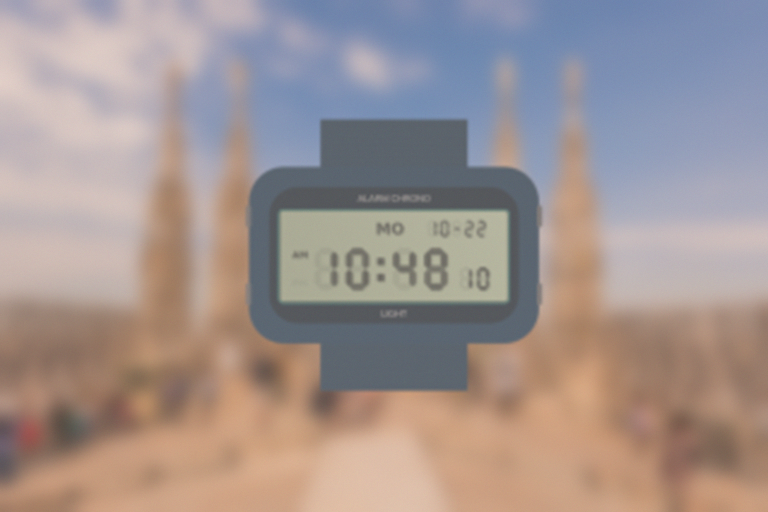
10.48.10
